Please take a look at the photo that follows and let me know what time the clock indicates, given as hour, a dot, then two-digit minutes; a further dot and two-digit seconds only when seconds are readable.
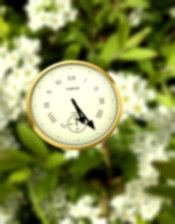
5.25
